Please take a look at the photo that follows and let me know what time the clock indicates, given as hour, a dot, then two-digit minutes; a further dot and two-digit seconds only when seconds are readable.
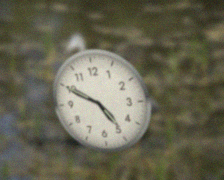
4.50
